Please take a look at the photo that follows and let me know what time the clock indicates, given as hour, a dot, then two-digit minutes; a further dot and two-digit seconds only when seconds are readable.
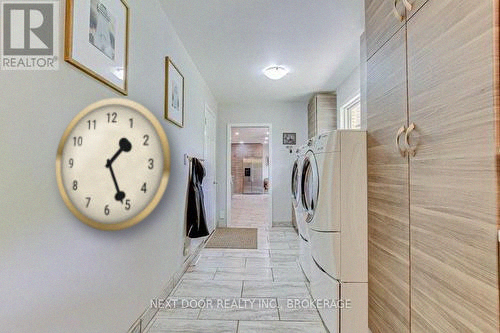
1.26
